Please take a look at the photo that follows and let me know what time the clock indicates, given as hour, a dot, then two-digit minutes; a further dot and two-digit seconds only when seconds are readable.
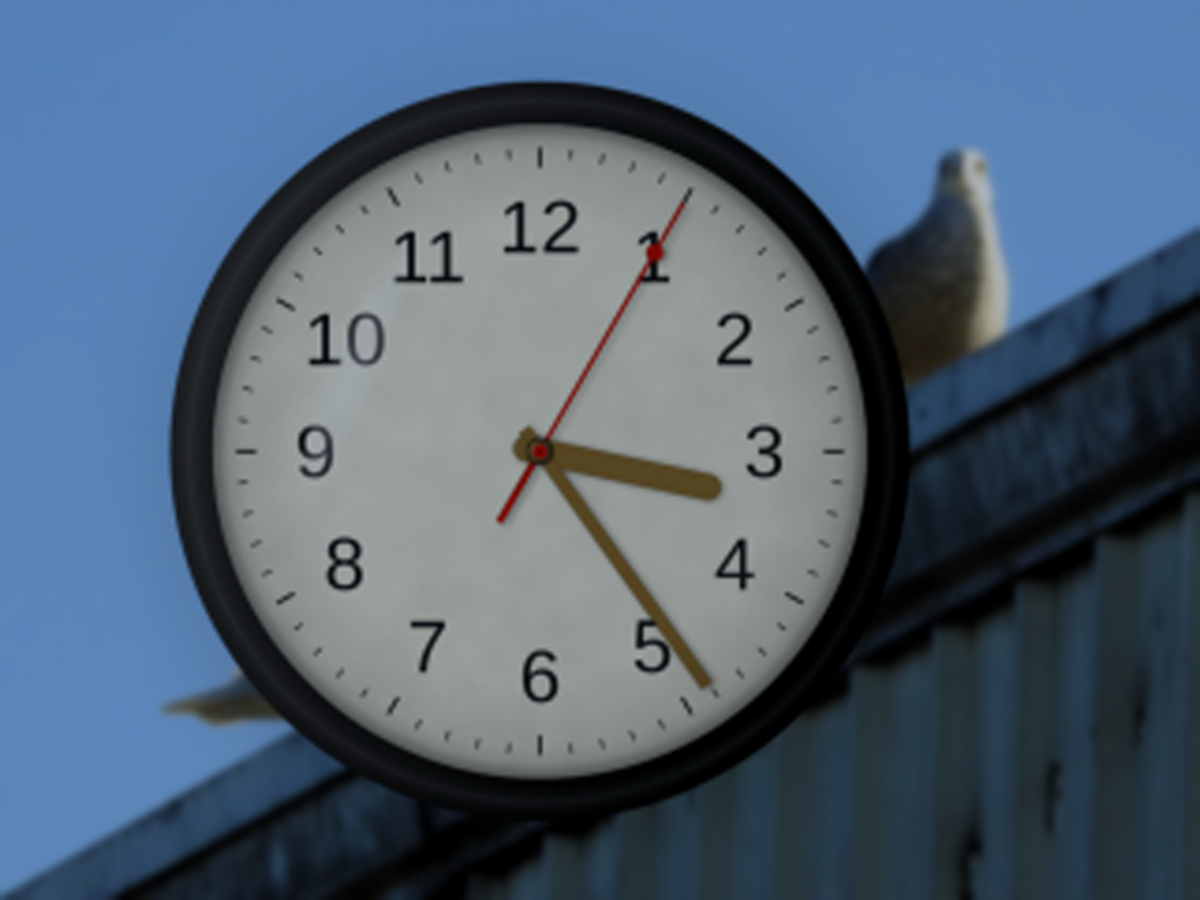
3.24.05
